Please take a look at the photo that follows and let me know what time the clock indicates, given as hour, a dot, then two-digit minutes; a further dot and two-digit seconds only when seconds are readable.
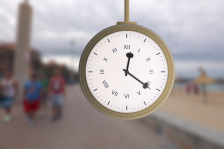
12.21
